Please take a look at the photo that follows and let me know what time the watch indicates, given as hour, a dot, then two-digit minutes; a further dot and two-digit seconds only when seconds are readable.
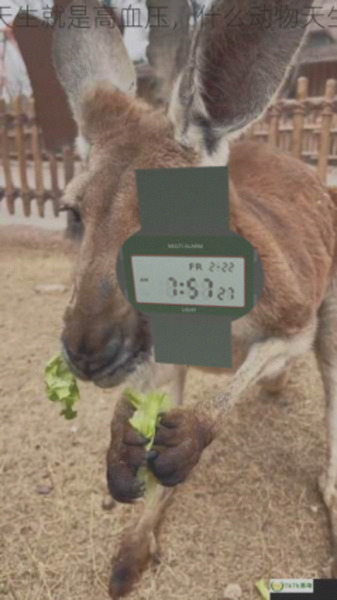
7.57.27
